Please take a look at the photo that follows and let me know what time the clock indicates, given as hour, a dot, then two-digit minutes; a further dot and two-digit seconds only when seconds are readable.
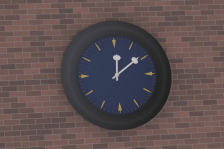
12.09
